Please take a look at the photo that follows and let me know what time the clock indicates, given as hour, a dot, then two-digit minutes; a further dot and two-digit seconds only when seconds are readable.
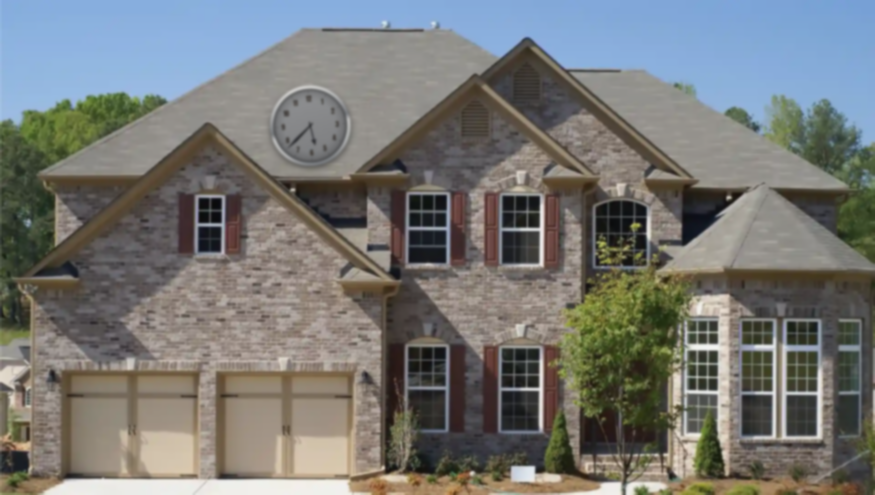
5.38
